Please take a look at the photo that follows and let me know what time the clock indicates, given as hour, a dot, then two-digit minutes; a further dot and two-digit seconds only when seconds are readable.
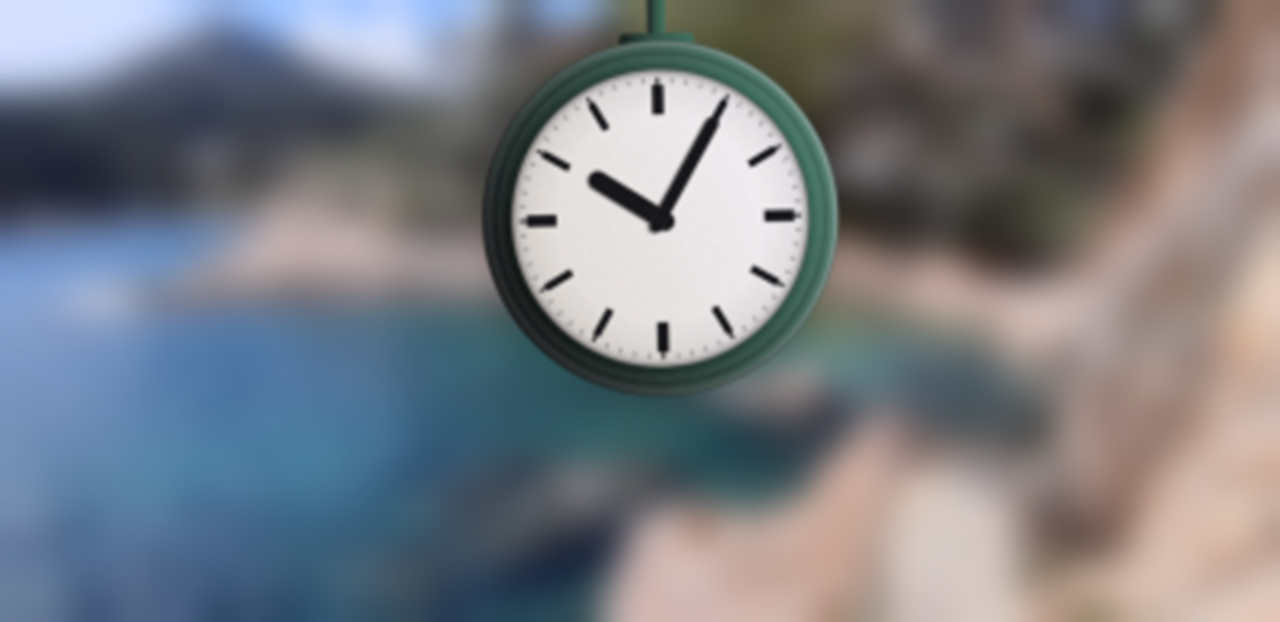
10.05
